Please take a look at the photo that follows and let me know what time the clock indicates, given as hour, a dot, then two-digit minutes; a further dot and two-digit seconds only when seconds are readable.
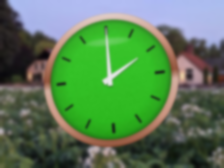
2.00
